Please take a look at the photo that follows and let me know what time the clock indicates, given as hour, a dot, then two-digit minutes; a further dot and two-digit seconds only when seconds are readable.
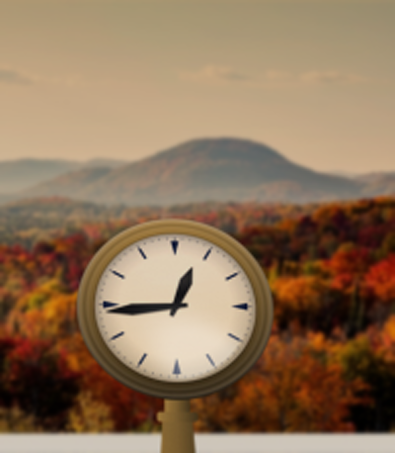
12.44
